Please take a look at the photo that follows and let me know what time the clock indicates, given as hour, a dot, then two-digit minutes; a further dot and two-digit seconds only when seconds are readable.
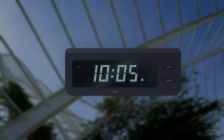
10.05
